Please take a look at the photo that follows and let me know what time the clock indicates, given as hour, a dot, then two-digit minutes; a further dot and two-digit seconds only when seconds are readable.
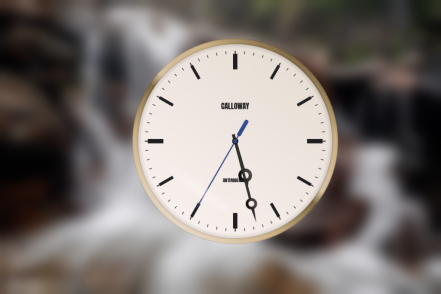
5.27.35
